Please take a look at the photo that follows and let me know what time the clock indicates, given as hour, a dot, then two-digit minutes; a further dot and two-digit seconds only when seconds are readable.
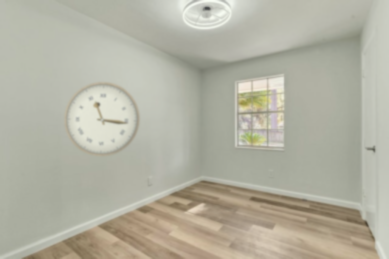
11.16
